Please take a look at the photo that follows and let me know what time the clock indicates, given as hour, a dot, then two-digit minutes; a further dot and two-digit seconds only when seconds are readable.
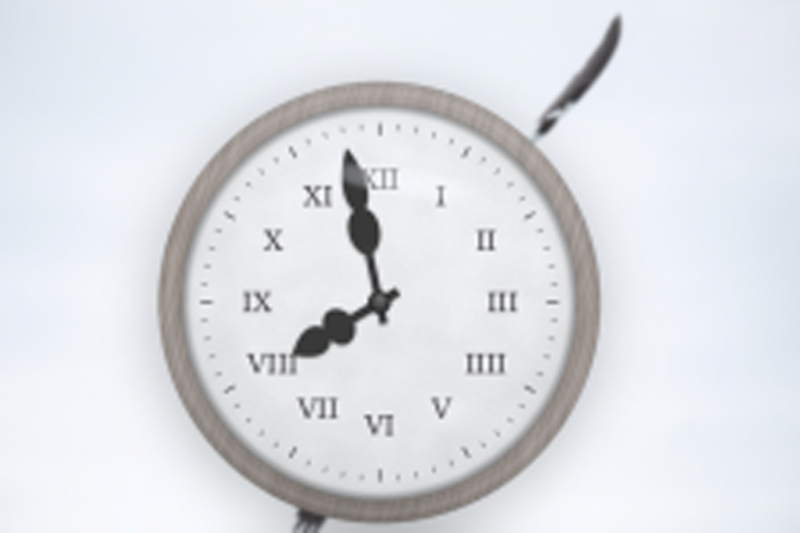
7.58
